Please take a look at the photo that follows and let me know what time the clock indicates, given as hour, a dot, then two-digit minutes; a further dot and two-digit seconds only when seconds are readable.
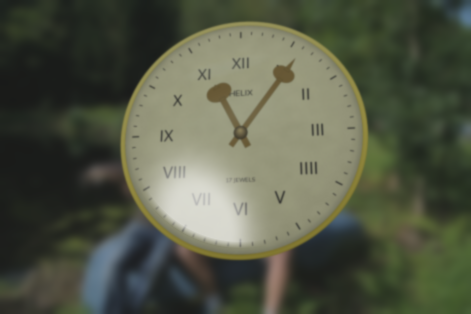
11.06
